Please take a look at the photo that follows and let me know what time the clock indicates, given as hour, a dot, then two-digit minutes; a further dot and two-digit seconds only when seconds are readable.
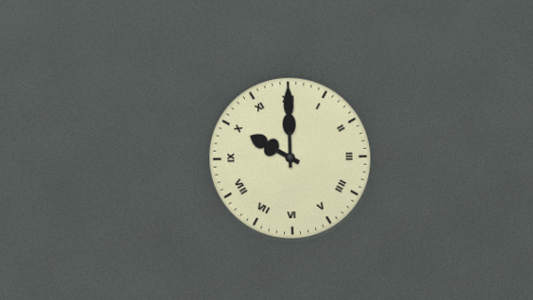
10.00
